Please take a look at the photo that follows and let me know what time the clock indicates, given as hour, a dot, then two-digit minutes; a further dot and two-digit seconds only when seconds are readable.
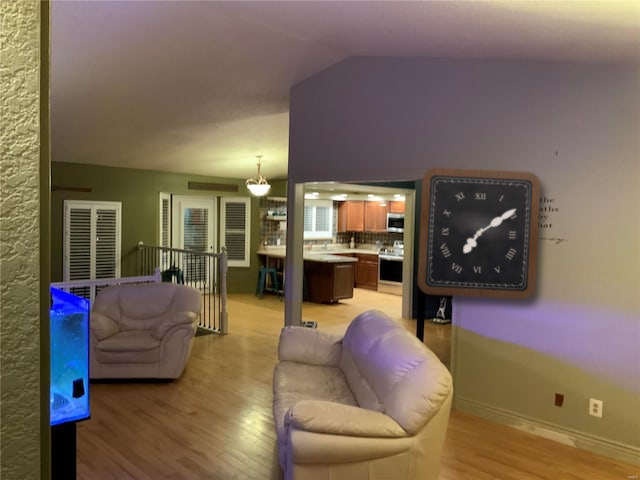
7.09
